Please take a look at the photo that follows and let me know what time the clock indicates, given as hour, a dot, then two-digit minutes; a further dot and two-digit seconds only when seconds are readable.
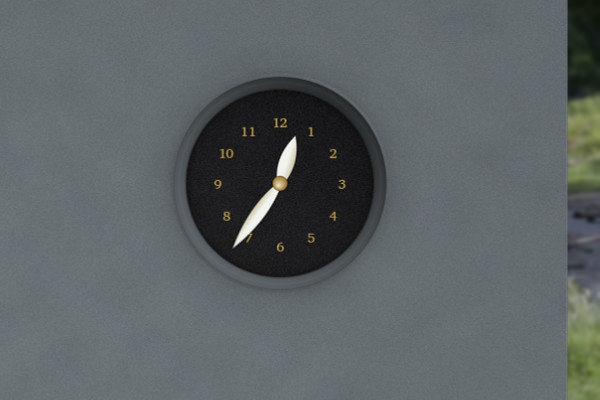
12.36
